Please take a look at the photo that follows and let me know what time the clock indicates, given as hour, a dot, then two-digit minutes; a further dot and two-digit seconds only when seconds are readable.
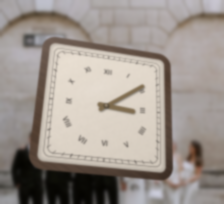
3.09
